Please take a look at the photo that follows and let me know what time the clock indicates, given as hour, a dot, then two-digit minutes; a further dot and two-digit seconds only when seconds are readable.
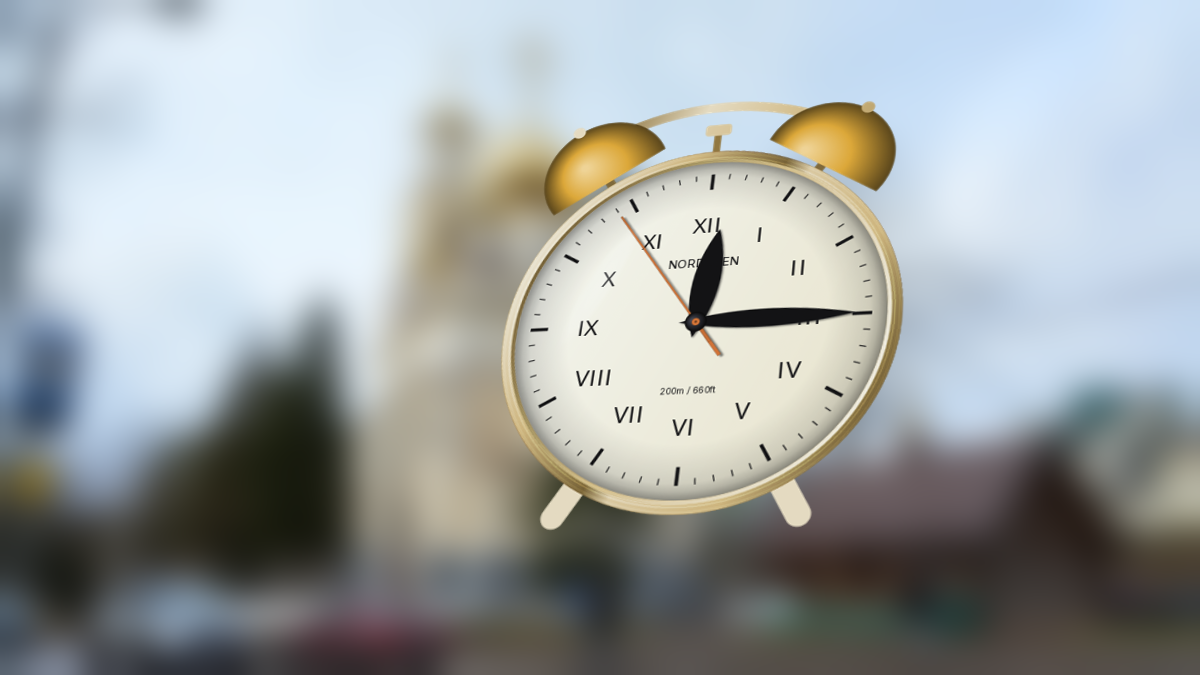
12.14.54
